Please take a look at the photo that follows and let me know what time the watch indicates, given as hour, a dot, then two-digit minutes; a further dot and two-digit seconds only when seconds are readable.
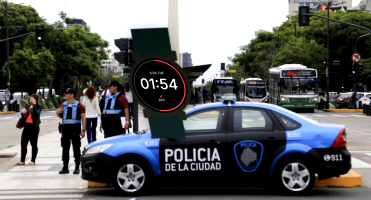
1.54
